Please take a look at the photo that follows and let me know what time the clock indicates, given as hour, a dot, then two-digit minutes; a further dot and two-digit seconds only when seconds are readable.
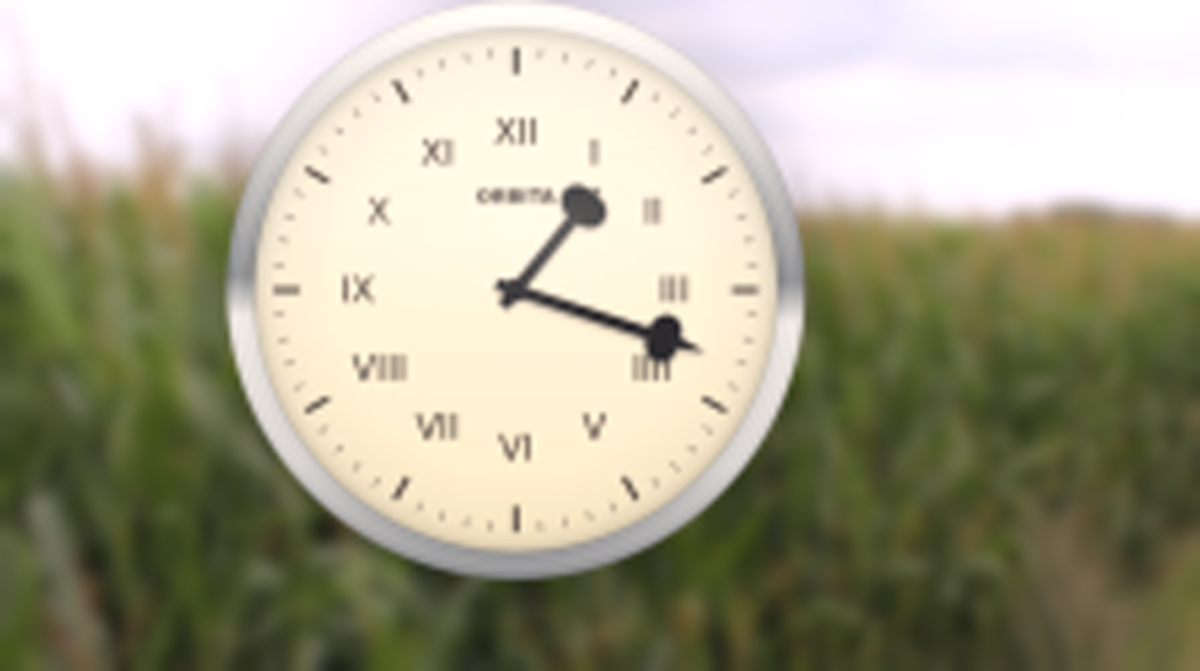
1.18
